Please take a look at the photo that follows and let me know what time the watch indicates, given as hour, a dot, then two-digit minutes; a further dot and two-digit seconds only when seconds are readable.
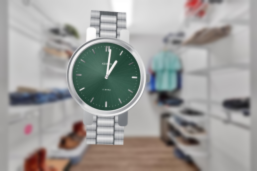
1.01
